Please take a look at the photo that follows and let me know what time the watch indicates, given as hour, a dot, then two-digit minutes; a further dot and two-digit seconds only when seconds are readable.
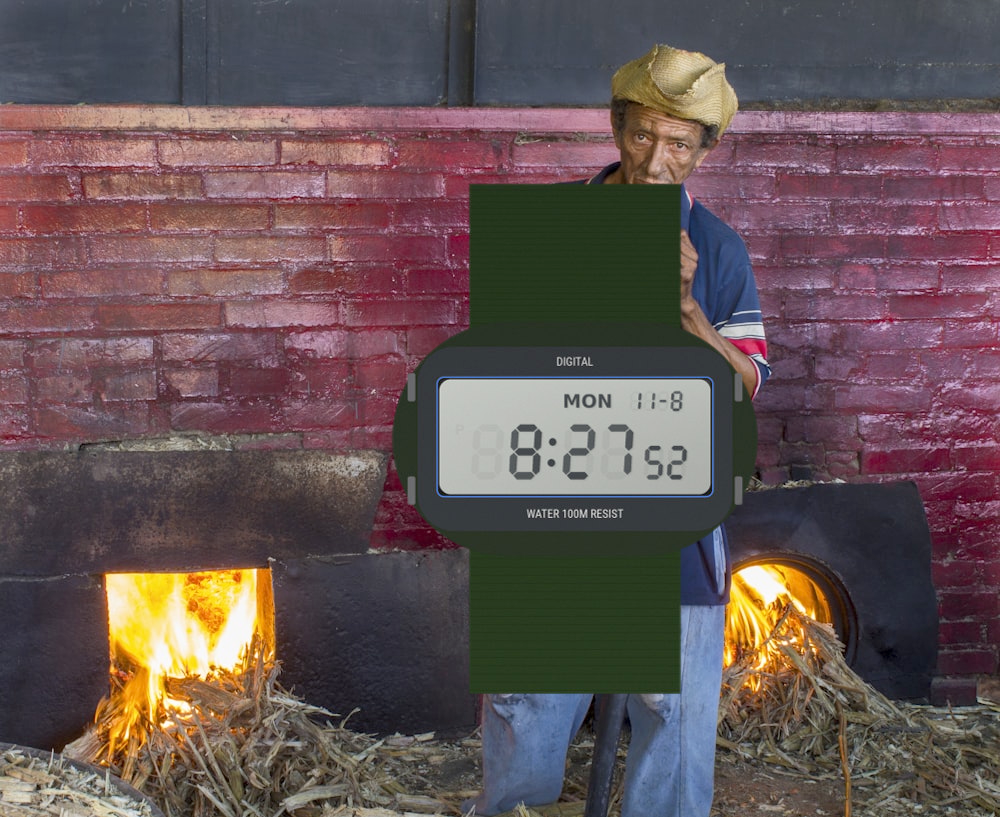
8.27.52
